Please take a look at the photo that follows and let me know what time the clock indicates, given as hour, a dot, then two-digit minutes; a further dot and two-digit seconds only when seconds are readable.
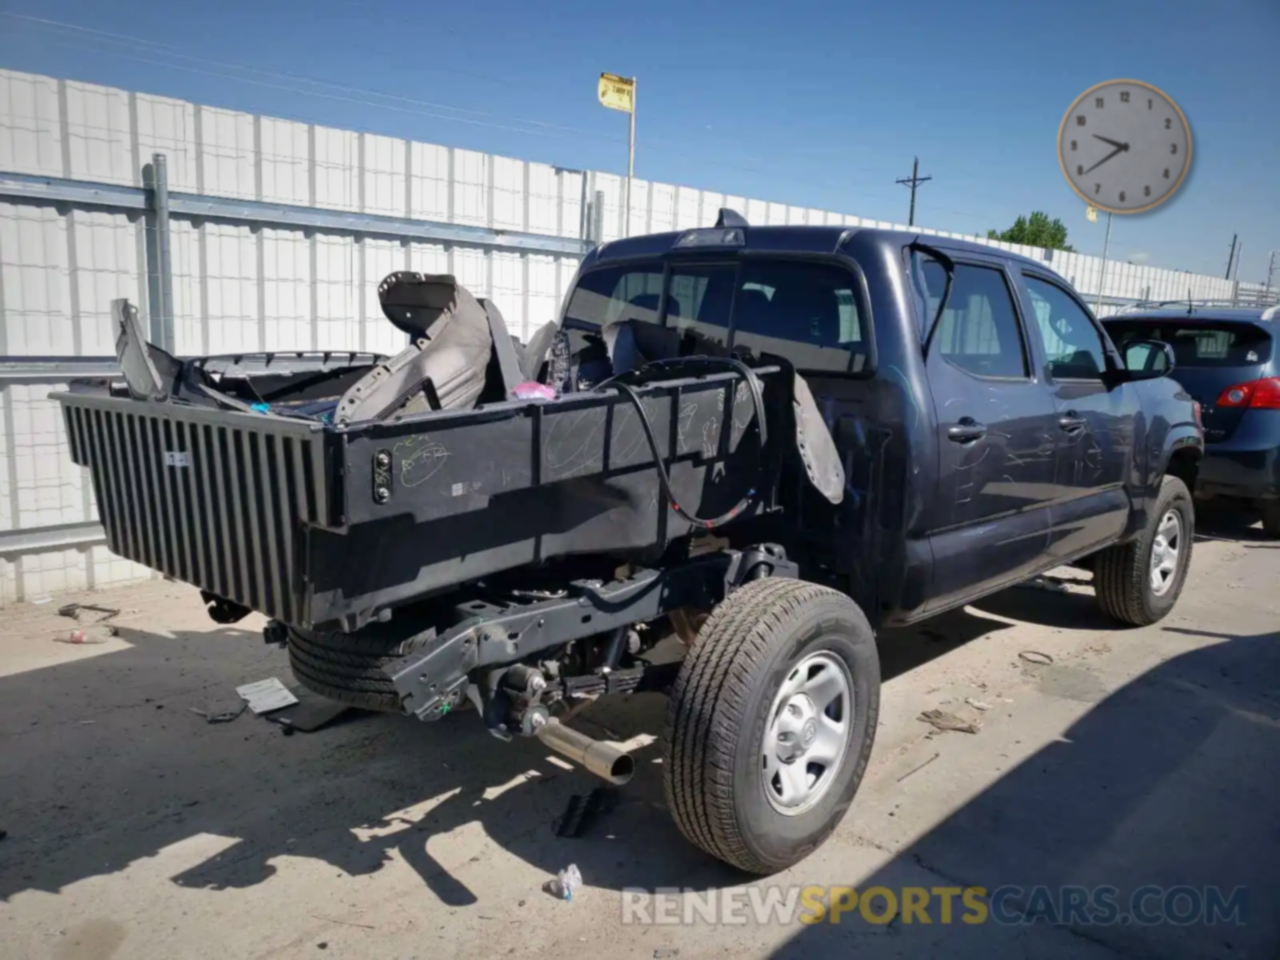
9.39
